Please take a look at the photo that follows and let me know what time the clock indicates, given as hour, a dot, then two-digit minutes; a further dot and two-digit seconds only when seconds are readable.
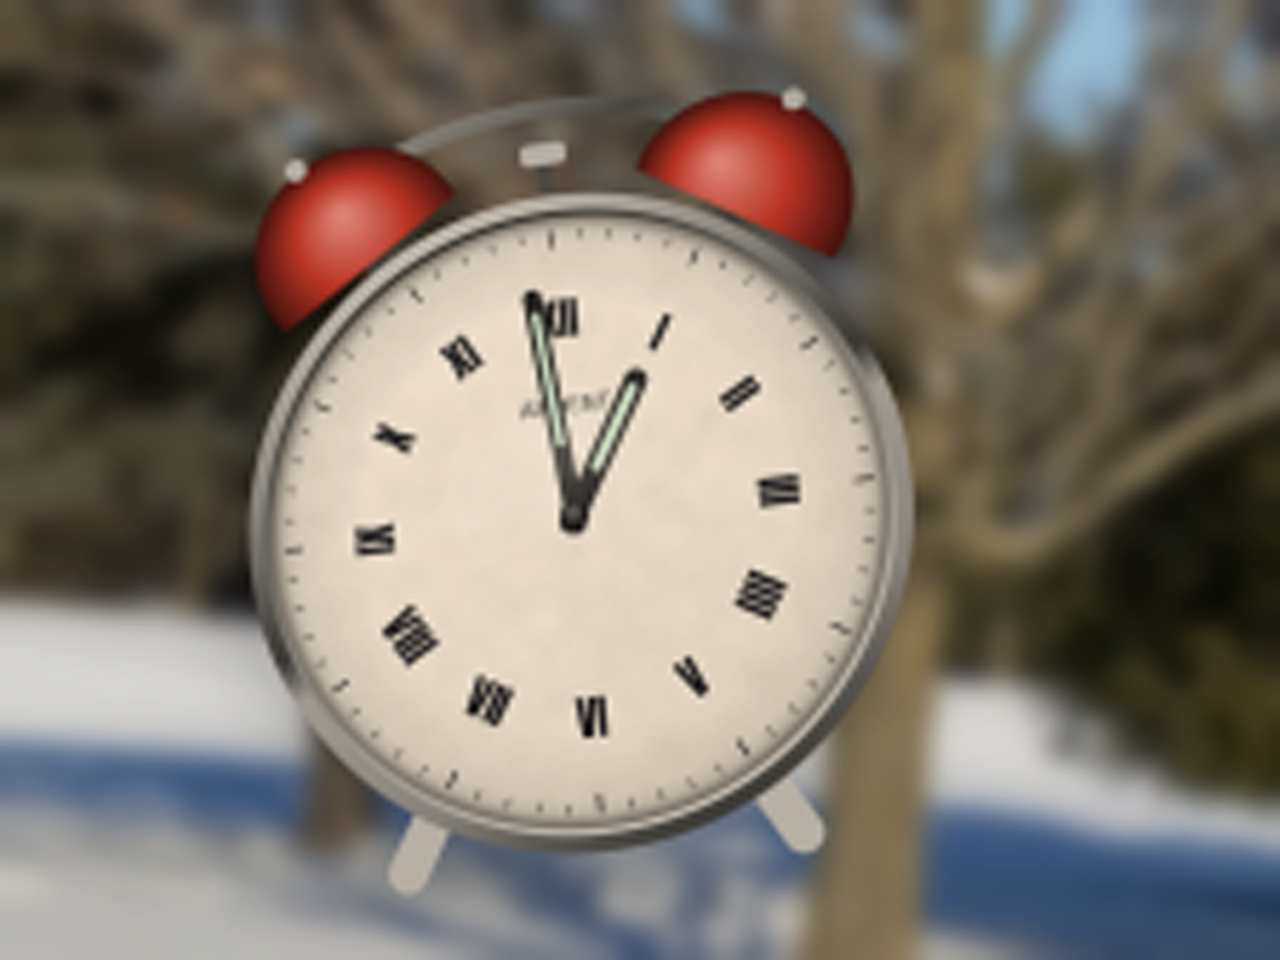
12.59
